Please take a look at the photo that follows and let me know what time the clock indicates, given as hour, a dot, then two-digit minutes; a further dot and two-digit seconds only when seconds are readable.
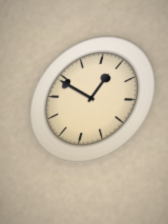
12.49
